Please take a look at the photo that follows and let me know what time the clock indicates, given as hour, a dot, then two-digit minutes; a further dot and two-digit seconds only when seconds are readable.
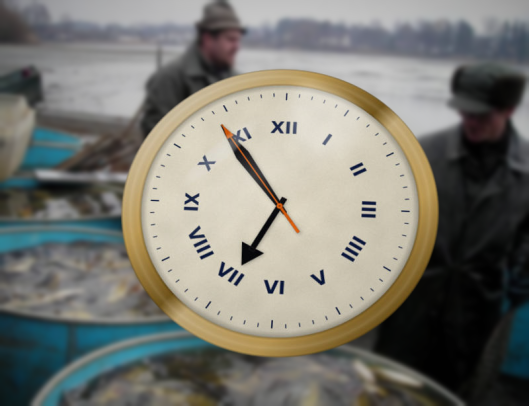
6.53.54
